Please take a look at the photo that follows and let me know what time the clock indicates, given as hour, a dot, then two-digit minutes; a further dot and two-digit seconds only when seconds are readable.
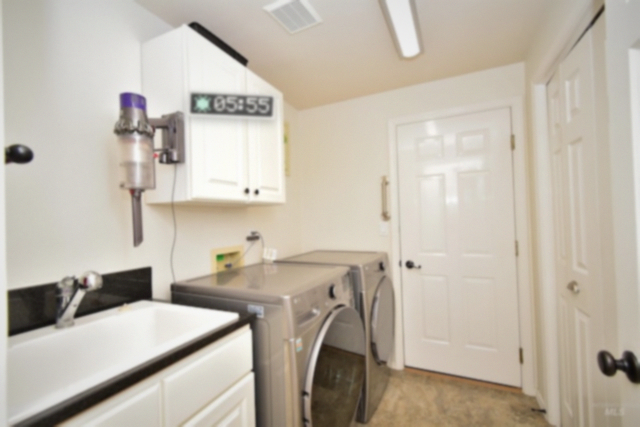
5.55
